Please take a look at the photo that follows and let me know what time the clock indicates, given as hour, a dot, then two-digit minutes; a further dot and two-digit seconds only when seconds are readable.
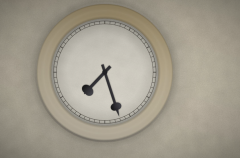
7.27
